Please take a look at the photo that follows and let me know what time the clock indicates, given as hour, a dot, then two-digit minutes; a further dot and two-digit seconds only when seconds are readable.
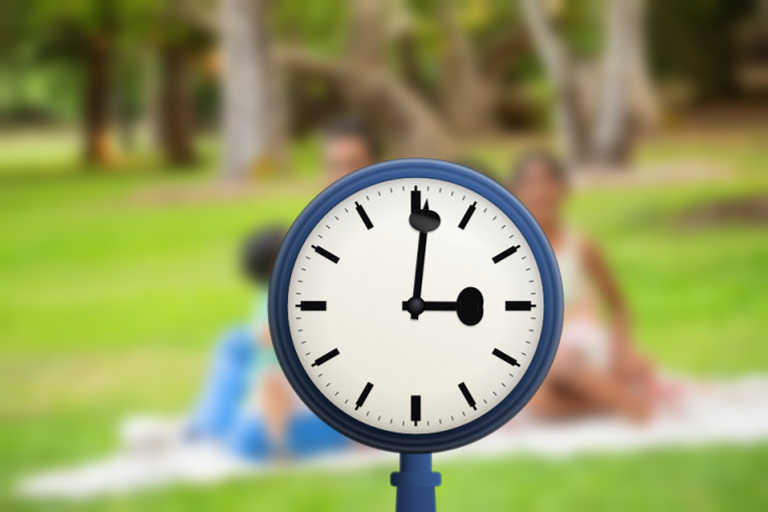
3.01
